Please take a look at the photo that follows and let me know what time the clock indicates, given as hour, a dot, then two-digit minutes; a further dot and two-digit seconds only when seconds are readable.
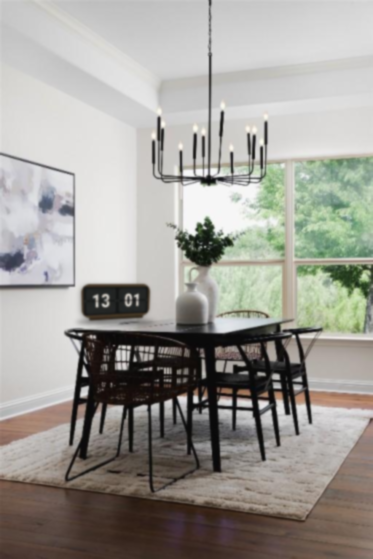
13.01
